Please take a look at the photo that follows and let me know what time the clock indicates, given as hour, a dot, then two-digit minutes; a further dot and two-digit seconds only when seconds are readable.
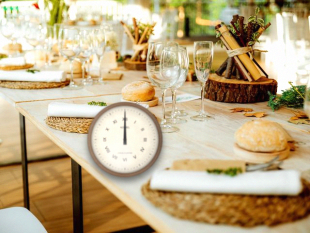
12.00
